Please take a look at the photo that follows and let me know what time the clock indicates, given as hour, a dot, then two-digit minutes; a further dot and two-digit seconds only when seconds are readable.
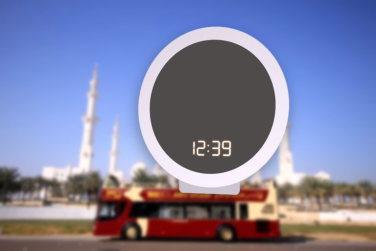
12.39
